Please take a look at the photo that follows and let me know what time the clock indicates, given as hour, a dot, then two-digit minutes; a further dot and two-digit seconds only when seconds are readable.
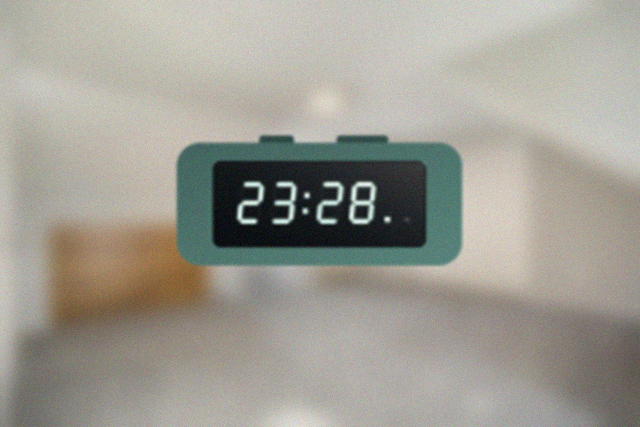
23.28
